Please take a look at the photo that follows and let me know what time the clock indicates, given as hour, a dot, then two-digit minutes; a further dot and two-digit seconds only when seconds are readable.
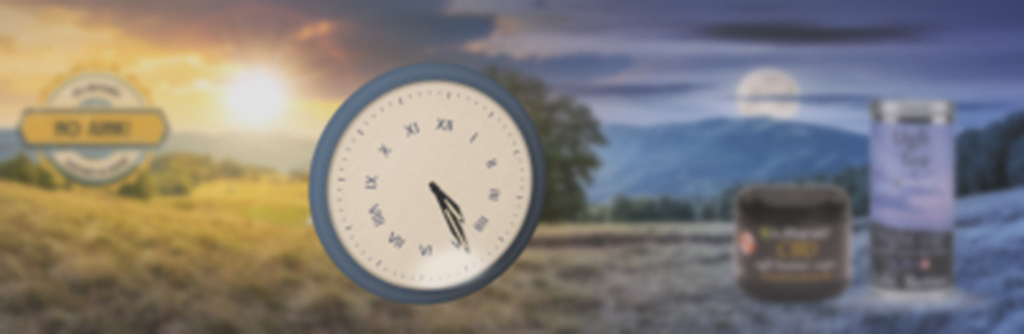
4.24
